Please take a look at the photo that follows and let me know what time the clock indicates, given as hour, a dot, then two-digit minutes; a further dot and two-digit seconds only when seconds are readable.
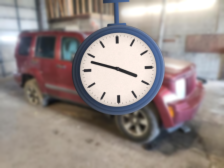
3.48
